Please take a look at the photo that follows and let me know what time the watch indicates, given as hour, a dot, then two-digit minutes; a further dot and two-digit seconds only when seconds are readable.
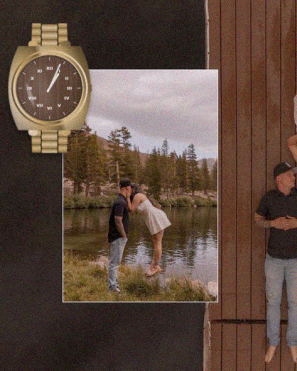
1.04
